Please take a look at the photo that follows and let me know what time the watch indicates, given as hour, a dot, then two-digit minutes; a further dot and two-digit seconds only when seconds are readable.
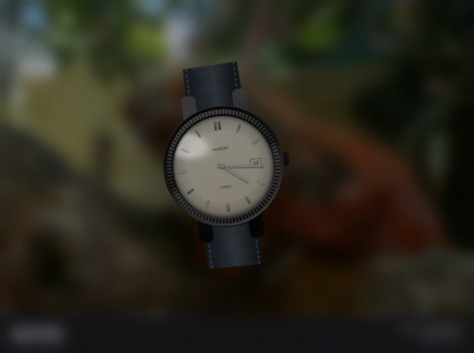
4.16
